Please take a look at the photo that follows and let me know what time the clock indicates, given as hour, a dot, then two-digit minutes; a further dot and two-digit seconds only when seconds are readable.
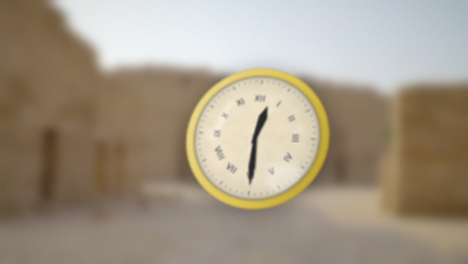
12.30
